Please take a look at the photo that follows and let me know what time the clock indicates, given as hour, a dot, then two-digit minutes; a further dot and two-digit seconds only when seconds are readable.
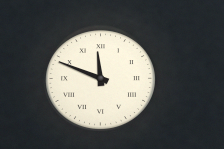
11.49
